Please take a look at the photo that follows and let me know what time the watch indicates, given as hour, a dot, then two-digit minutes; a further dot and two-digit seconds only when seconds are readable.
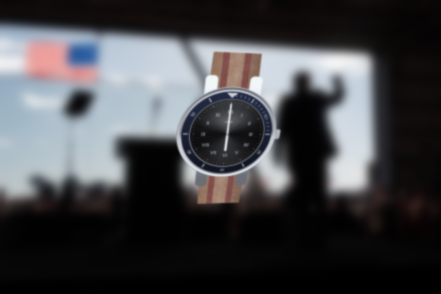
6.00
